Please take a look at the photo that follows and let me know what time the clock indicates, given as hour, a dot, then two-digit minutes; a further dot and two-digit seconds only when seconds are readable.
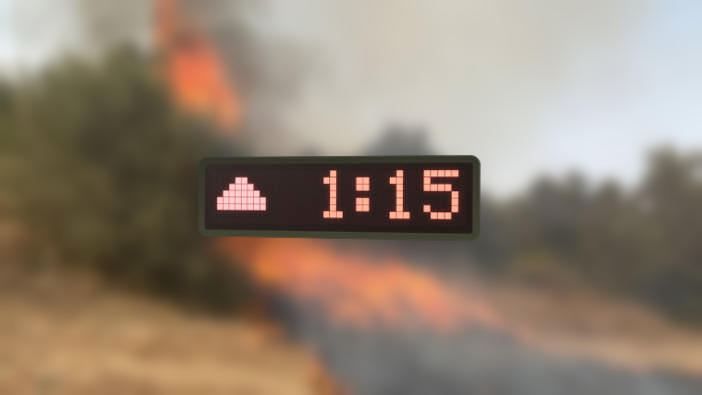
1.15
